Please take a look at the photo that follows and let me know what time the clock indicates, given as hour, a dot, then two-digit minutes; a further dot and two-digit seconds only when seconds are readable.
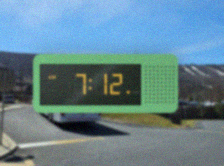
7.12
